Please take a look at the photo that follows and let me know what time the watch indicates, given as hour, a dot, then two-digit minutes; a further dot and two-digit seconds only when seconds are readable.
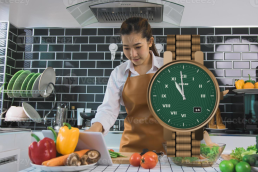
10.59
